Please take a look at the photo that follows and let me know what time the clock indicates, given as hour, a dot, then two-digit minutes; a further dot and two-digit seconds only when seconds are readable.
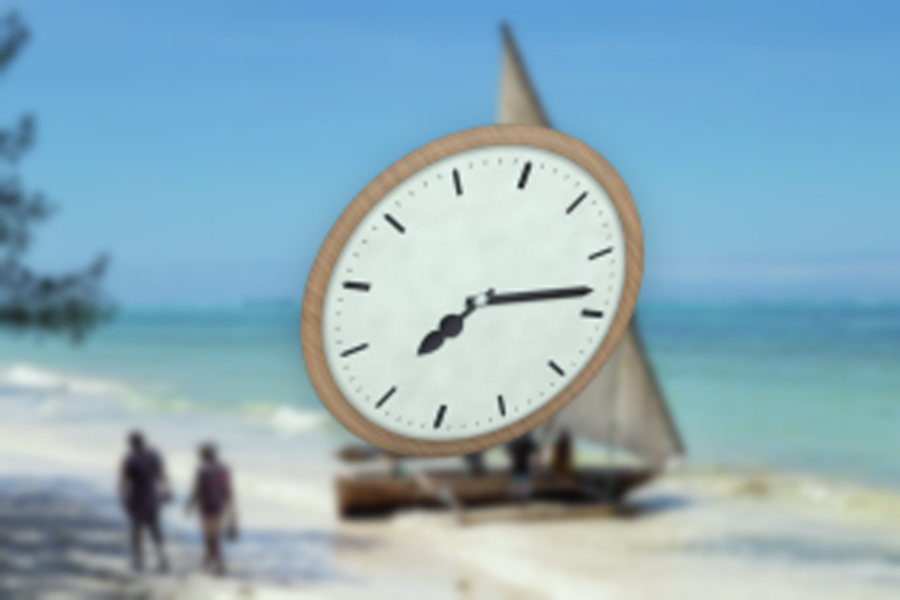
7.13
